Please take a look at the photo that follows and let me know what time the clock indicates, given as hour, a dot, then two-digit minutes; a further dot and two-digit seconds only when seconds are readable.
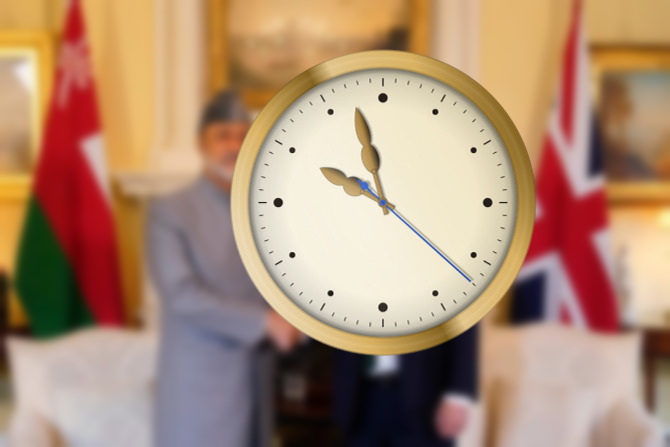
9.57.22
